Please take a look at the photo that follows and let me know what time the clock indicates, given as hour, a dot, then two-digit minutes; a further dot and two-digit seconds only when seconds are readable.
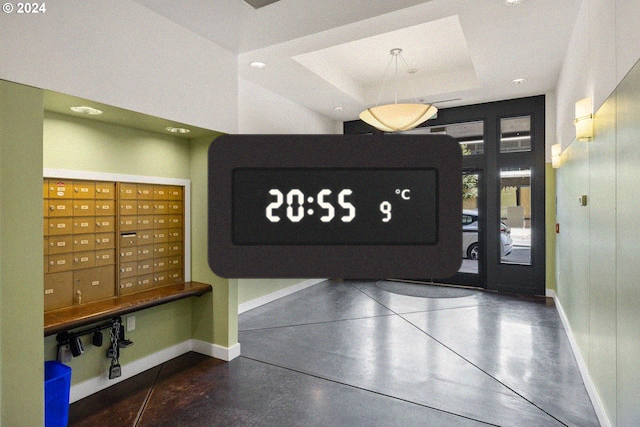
20.55
